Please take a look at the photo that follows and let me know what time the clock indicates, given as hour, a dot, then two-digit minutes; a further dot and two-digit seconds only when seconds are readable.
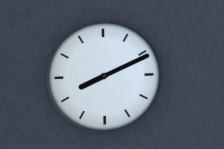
8.11
